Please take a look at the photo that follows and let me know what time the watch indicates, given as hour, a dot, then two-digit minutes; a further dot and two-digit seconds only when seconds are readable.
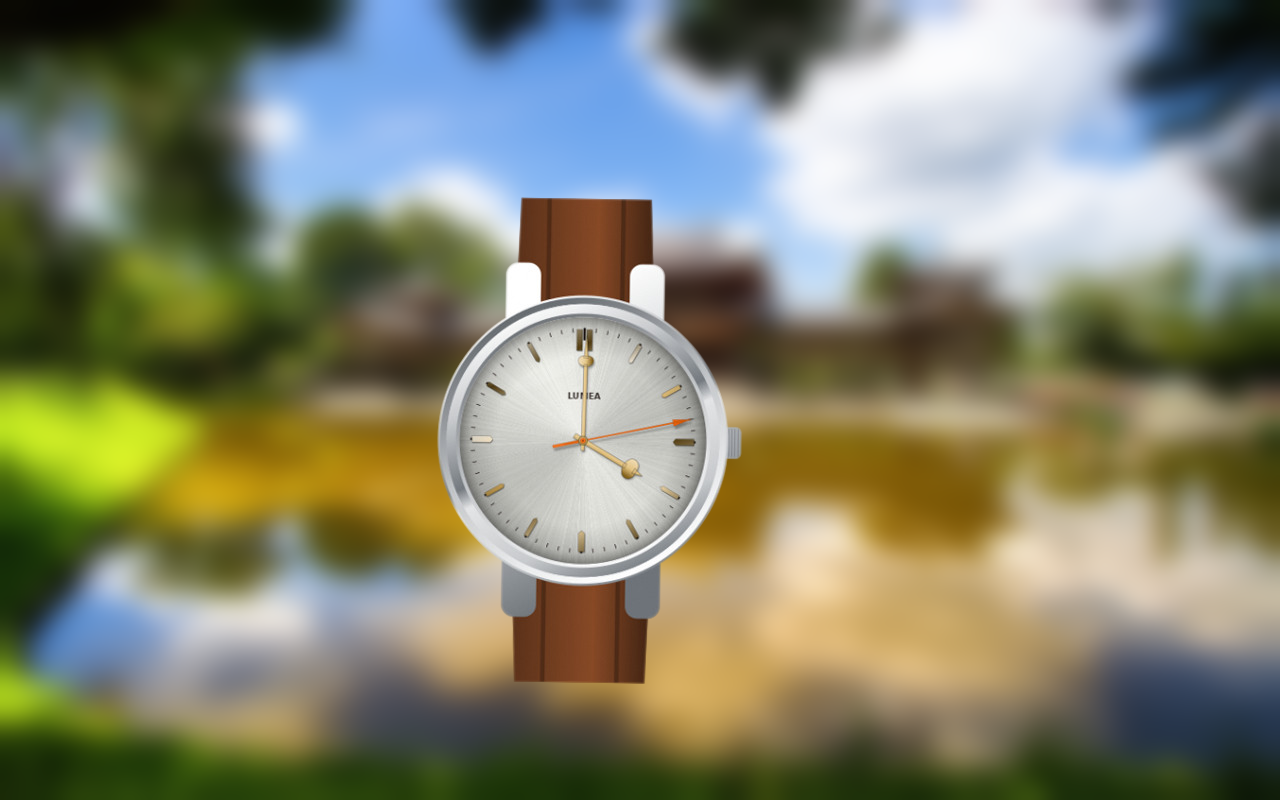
4.00.13
